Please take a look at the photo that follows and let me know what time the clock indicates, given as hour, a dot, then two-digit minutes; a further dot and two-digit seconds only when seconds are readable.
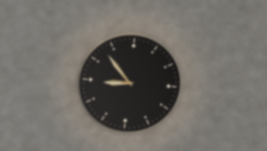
8.53
